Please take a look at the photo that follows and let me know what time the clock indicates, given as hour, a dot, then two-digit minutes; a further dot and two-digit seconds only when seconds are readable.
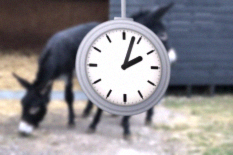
2.03
